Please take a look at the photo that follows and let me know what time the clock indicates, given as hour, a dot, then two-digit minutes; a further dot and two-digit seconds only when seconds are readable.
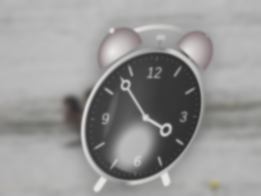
3.53
